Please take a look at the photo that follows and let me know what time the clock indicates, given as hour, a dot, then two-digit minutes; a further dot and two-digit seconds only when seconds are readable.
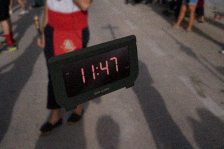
11.47
